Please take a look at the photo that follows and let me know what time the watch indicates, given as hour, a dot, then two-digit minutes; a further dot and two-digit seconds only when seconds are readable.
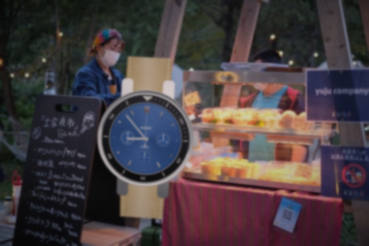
8.53
